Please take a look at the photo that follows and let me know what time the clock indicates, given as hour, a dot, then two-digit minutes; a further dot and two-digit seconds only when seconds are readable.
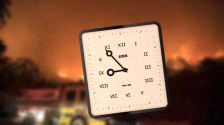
8.54
